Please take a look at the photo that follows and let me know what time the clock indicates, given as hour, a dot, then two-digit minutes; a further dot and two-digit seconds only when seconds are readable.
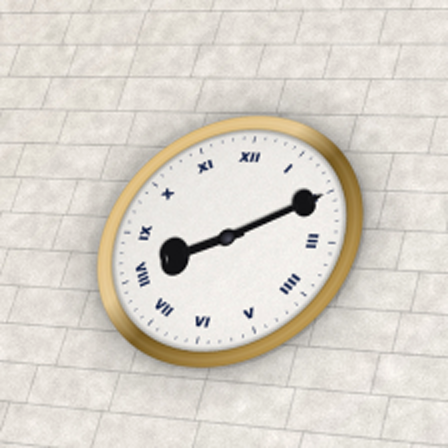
8.10
